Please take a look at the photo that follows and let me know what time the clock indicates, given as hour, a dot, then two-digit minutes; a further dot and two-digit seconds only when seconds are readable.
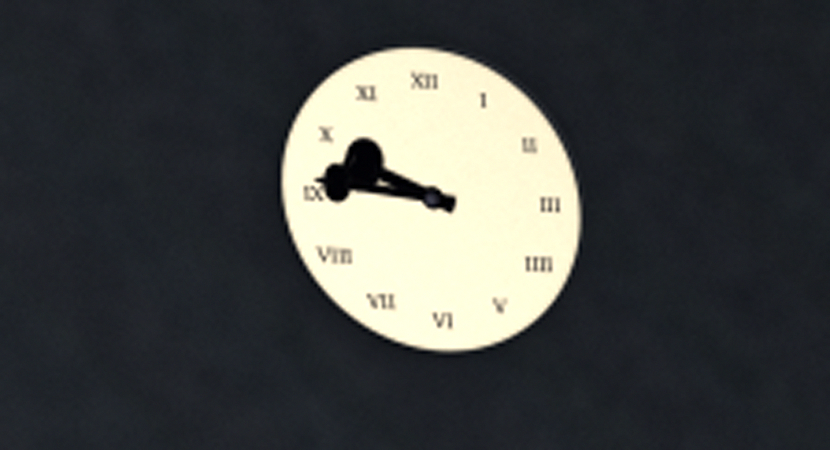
9.46
